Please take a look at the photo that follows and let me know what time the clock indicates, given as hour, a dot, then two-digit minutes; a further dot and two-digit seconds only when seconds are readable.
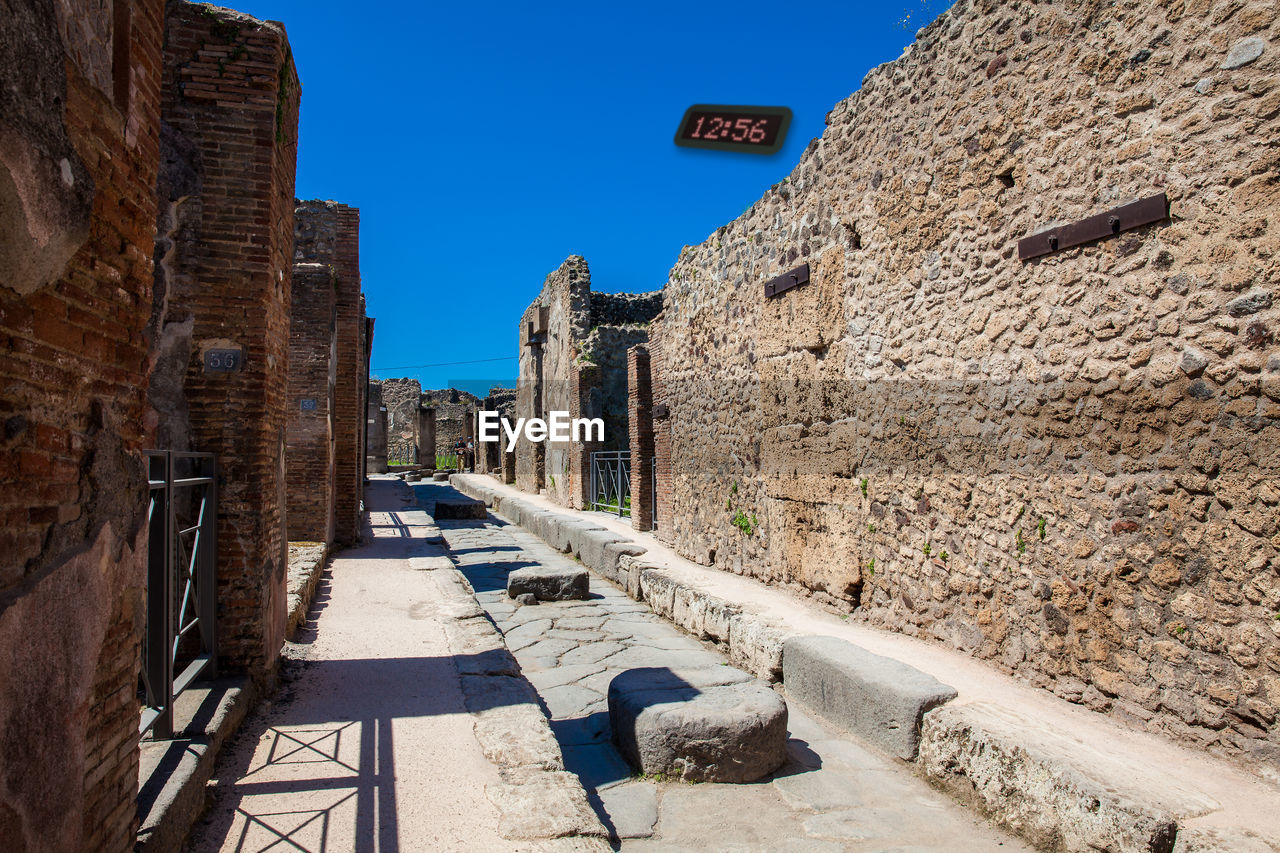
12.56
